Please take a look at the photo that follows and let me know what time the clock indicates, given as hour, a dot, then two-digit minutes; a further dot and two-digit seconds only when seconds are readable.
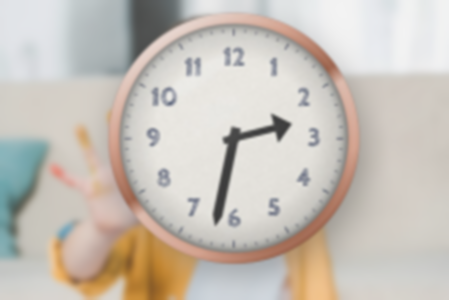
2.32
